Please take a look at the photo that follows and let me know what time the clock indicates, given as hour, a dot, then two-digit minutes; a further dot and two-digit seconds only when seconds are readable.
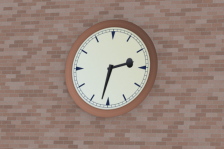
2.32
